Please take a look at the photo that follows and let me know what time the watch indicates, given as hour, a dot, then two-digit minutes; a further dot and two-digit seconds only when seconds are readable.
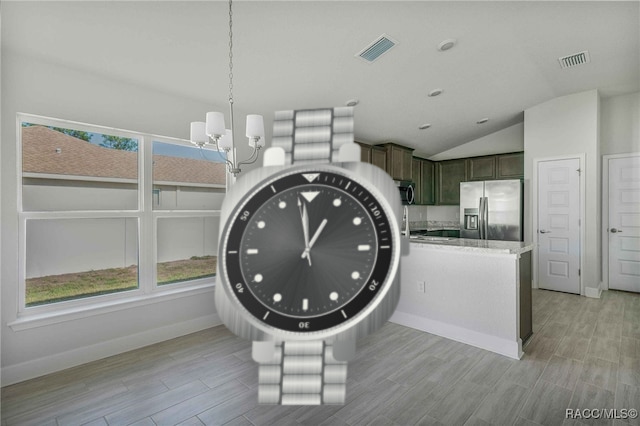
12.58.58
